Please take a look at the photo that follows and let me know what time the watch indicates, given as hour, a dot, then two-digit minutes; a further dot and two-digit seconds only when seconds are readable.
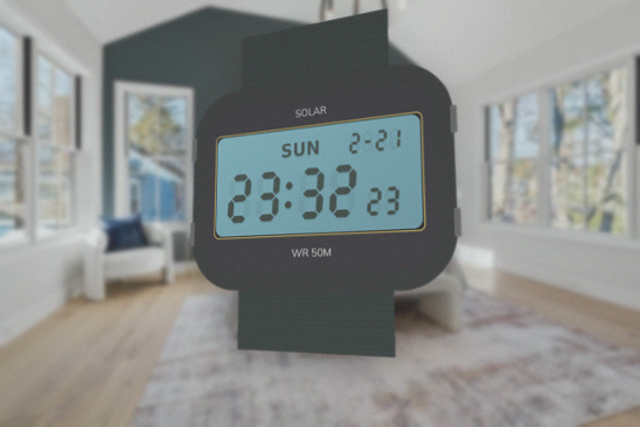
23.32.23
